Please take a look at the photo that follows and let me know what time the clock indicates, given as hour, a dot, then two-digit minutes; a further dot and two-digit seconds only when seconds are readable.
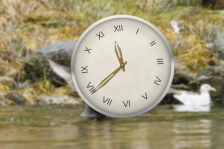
11.39
